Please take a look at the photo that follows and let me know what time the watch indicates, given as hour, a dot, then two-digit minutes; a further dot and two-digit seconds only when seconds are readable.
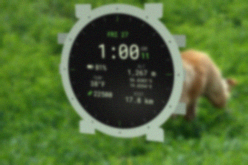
1.00
